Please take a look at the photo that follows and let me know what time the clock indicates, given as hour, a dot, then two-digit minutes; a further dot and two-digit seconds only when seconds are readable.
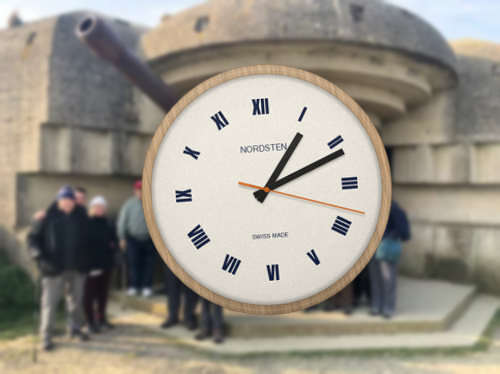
1.11.18
